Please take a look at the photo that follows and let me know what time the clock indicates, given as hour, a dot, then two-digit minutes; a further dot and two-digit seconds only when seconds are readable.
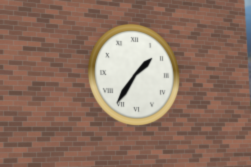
1.36
